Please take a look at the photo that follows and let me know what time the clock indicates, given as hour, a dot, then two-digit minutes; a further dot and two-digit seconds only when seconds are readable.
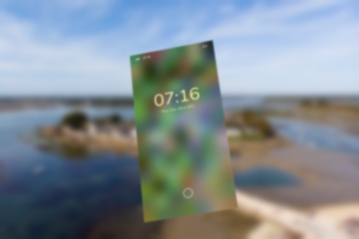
7.16
